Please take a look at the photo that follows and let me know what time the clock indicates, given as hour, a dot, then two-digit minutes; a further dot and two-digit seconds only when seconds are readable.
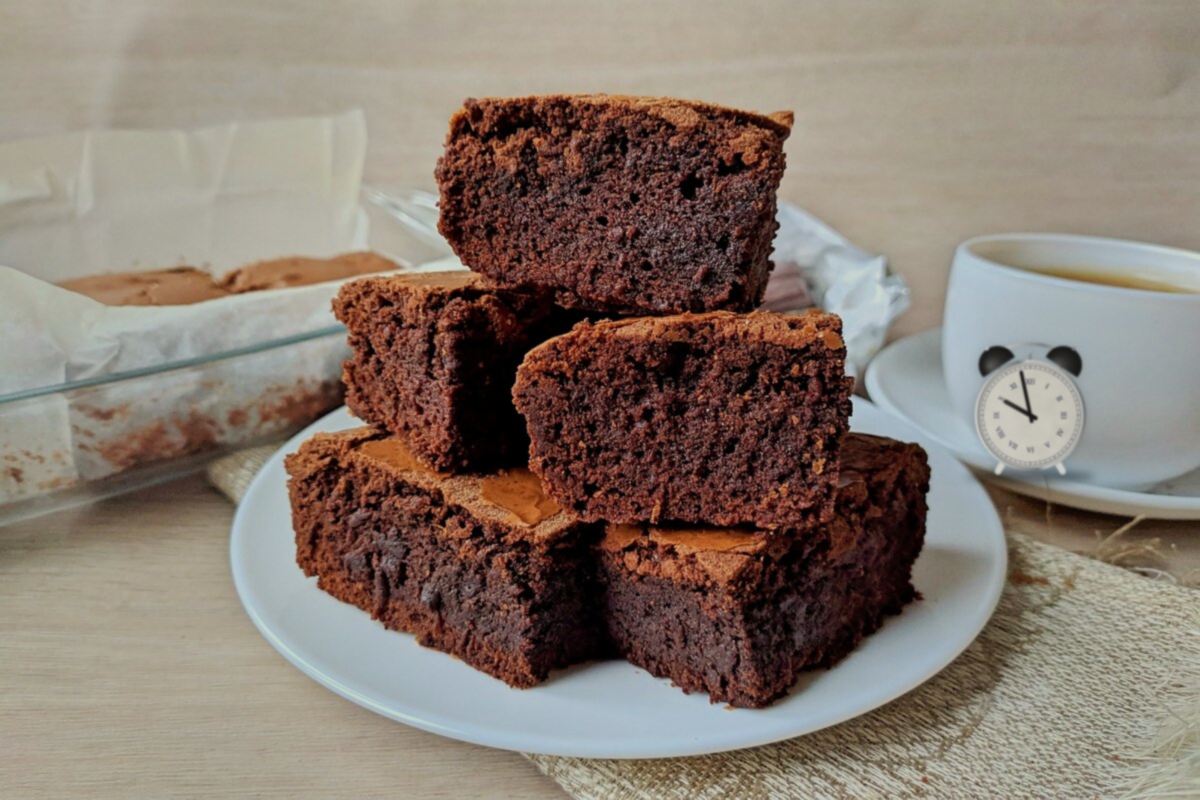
9.58
